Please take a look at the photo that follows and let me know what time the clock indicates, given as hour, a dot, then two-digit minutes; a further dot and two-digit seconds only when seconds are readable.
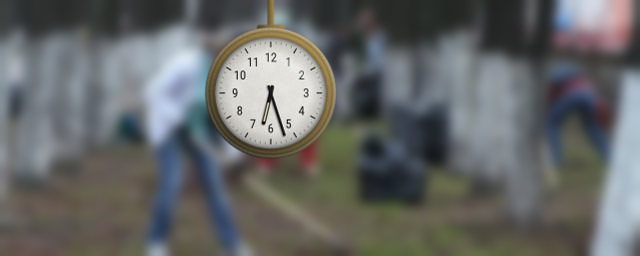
6.27
